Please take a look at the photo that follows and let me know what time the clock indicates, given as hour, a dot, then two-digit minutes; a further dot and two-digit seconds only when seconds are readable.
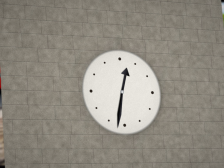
12.32
